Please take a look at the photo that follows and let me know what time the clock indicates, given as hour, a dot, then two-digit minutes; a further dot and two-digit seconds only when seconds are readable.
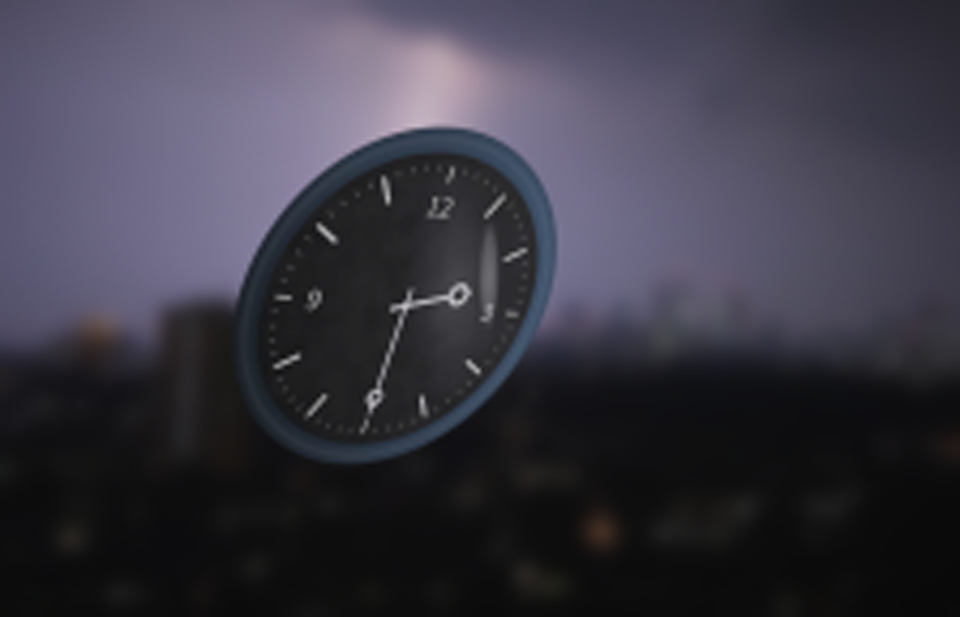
2.30
